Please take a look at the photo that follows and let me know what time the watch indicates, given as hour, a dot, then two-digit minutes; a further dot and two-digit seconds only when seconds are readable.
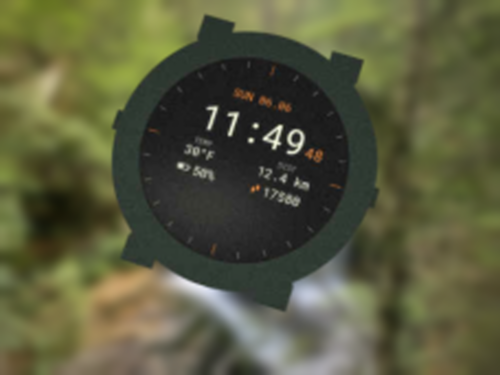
11.49
